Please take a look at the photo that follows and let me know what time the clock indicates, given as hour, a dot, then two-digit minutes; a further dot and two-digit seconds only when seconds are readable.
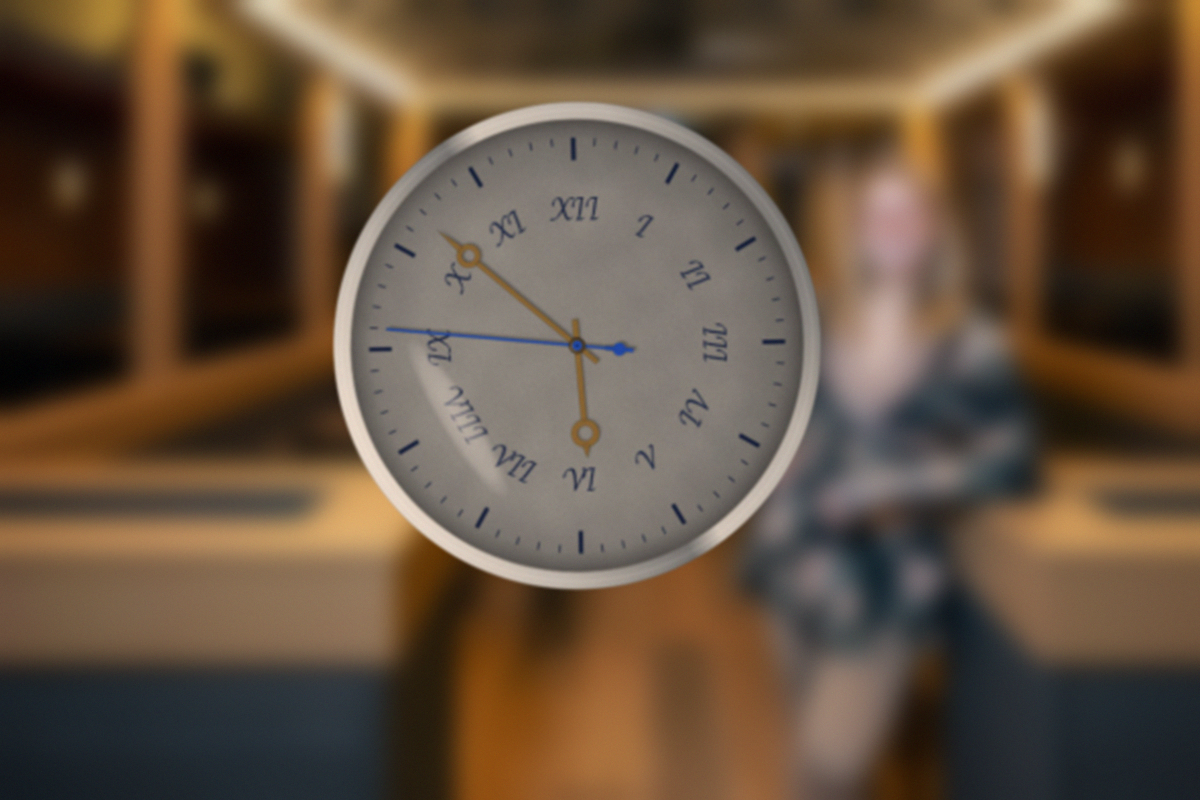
5.51.46
